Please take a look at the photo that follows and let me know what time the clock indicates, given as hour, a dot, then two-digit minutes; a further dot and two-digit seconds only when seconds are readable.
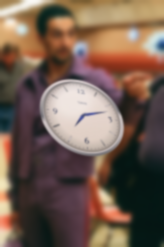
7.12
